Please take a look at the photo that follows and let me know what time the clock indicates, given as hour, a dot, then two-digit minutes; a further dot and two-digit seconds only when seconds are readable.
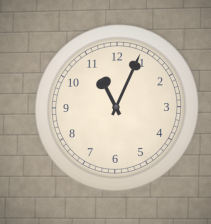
11.04
